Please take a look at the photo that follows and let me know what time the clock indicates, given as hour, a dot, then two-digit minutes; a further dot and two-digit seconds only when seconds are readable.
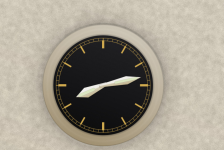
8.13
